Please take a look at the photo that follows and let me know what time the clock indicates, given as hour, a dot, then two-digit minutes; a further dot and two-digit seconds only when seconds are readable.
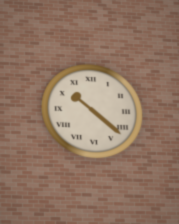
10.22
